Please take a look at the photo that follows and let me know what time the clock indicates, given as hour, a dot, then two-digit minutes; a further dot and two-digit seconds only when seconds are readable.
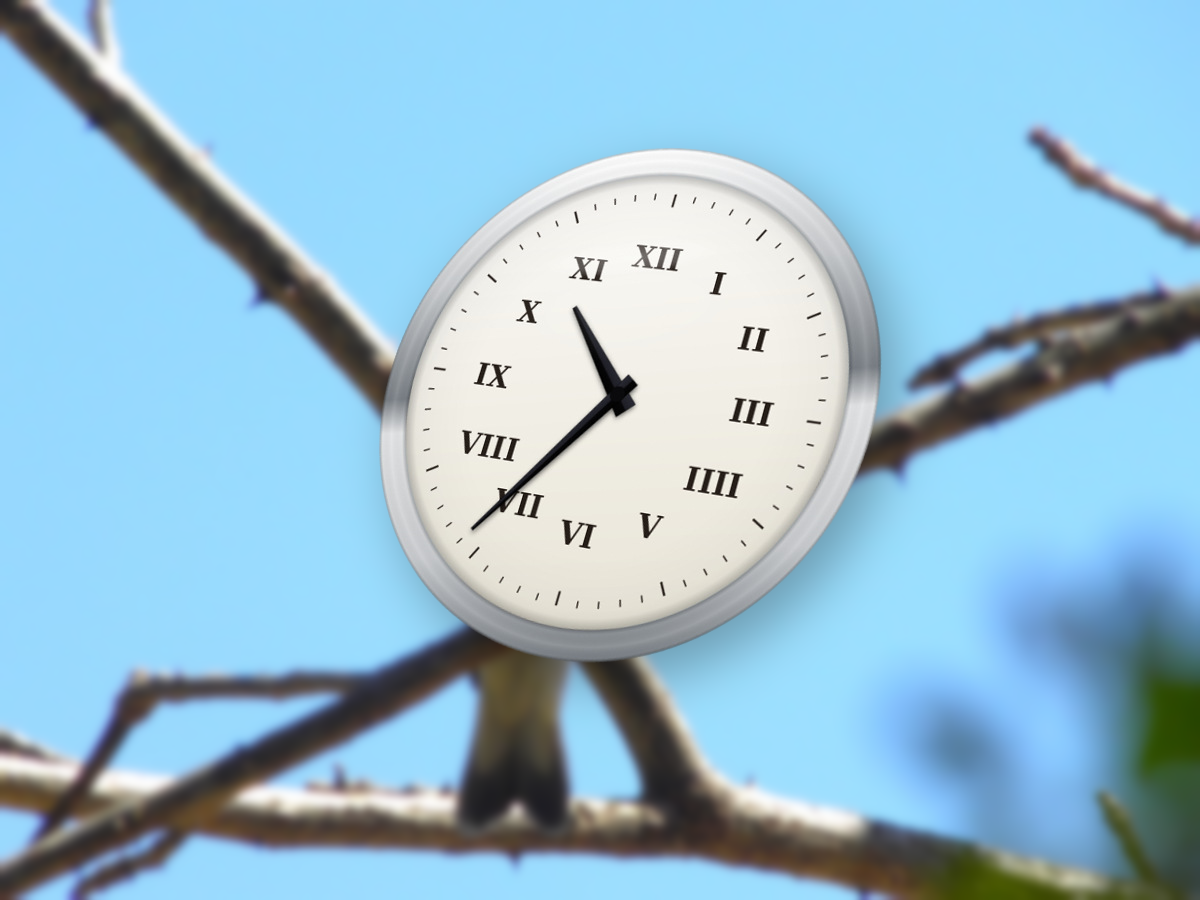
10.36
